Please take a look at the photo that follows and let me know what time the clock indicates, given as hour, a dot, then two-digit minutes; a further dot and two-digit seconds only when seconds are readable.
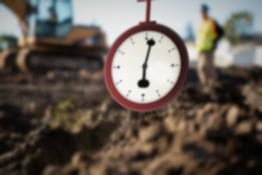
6.02
